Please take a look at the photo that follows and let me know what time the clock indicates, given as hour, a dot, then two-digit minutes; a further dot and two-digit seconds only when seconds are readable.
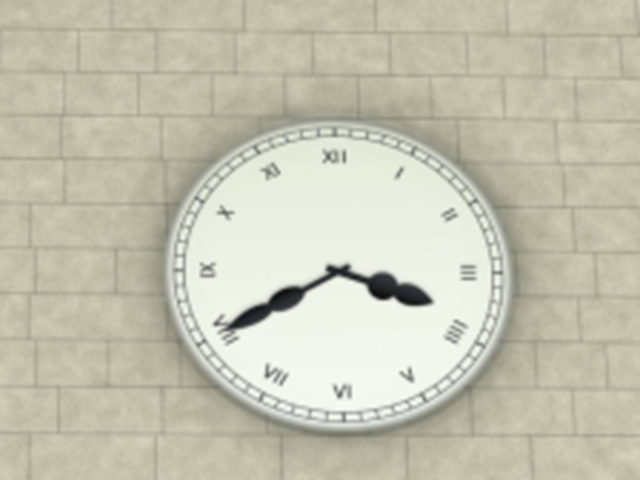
3.40
